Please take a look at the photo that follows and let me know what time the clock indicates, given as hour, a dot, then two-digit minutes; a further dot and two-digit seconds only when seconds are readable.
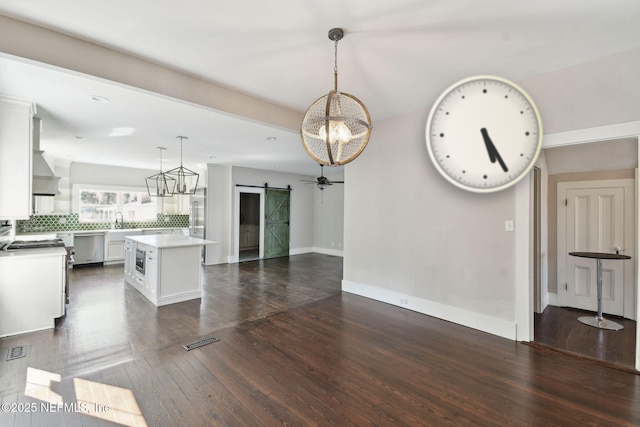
5.25
